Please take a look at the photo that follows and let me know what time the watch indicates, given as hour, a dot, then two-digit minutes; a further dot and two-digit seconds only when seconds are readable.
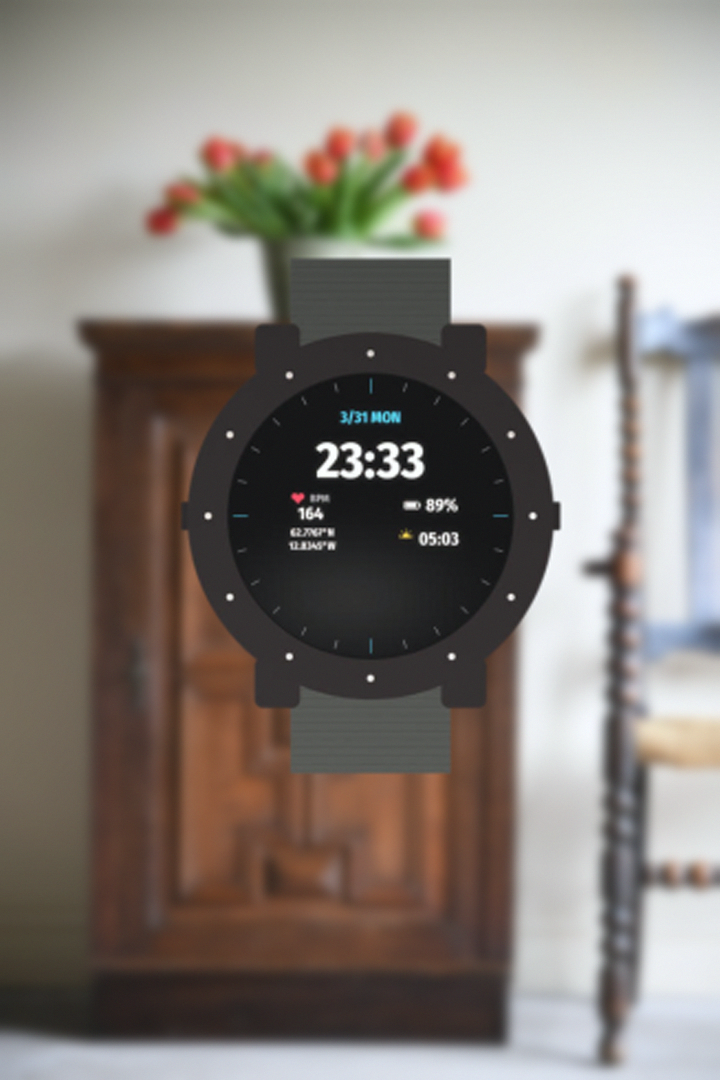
23.33
